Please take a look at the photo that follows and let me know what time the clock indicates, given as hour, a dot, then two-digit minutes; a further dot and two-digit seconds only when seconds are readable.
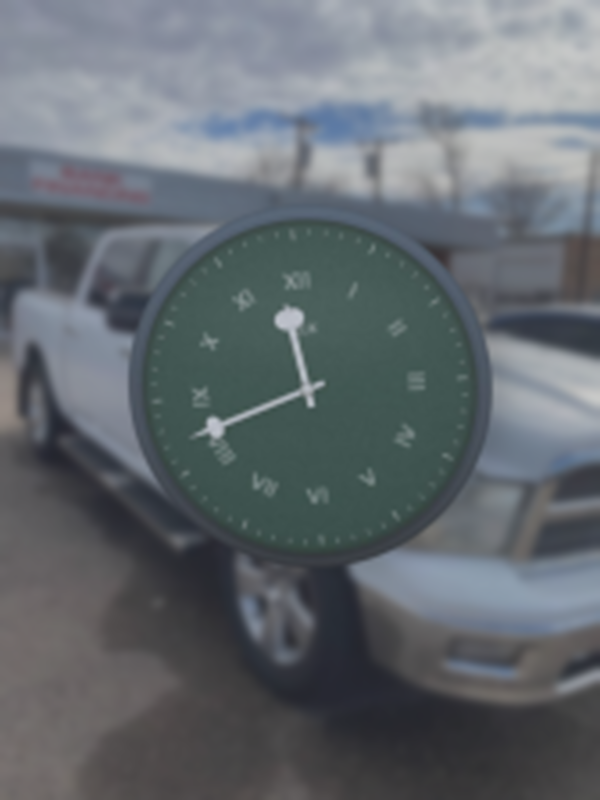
11.42
